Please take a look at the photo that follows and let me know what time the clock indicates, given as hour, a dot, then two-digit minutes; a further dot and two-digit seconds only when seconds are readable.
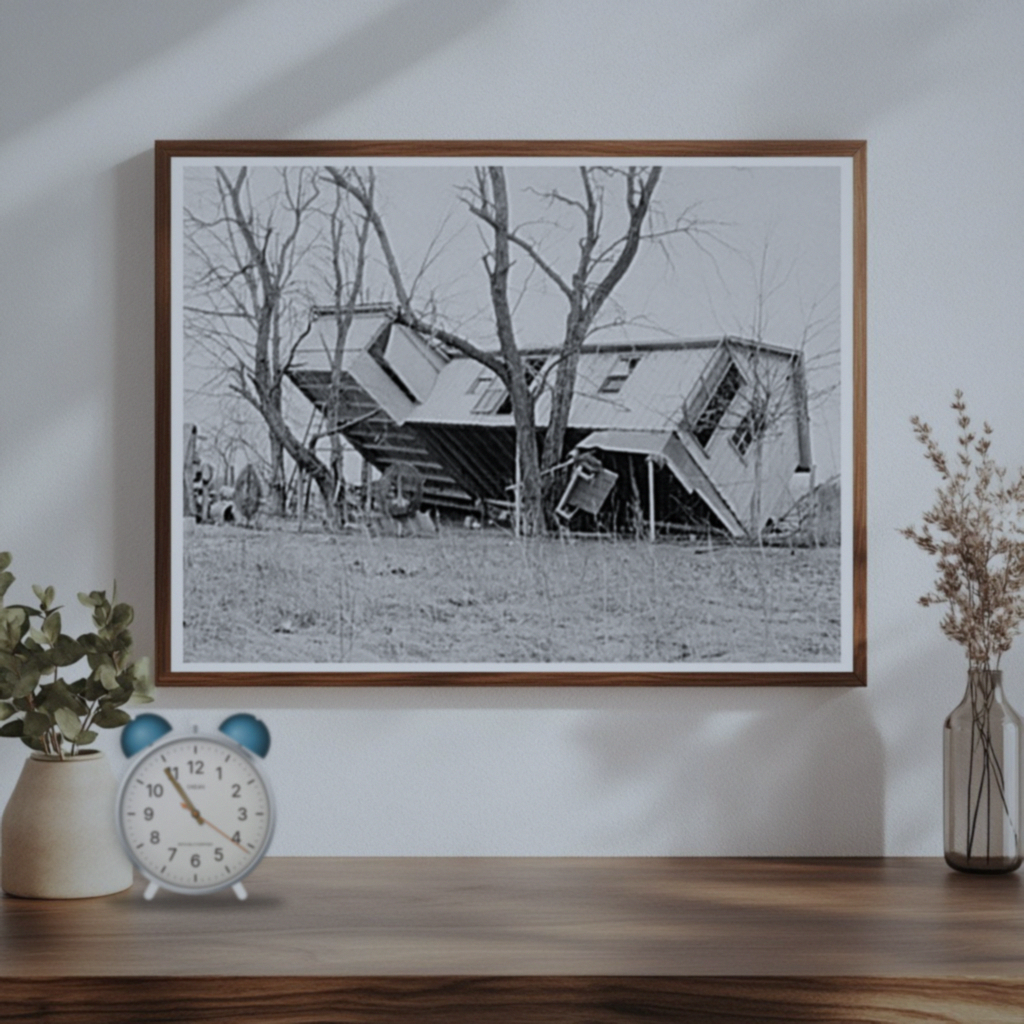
10.54.21
